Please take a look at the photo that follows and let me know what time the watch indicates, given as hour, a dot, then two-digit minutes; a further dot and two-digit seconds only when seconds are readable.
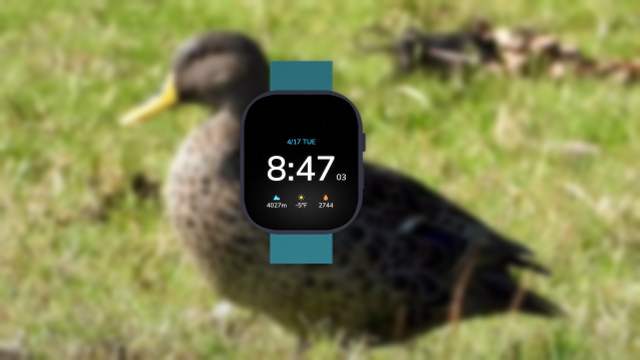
8.47.03
